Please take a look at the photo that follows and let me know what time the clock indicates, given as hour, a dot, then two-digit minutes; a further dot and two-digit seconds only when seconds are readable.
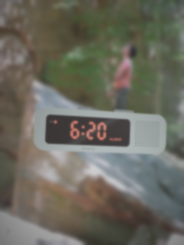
6.20
